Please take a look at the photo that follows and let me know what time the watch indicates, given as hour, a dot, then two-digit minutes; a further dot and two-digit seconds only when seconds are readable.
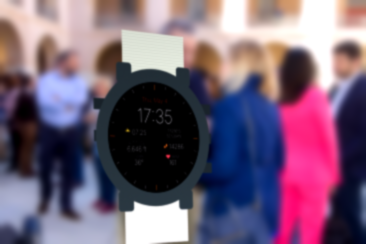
17.35
